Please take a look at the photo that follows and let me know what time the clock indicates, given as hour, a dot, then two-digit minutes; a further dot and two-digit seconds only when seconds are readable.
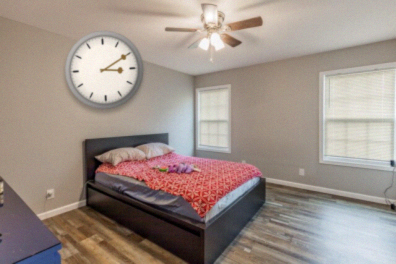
3.10
